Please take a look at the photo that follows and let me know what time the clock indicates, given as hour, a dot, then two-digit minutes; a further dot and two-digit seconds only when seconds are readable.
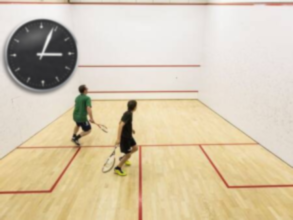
3.04
